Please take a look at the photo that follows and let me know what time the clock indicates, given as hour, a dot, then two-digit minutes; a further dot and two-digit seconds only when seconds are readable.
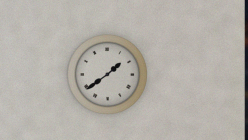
1.39
